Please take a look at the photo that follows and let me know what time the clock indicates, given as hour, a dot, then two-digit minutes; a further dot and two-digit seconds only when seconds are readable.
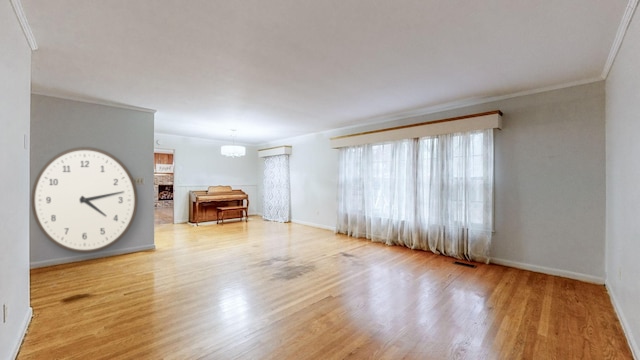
4.13
